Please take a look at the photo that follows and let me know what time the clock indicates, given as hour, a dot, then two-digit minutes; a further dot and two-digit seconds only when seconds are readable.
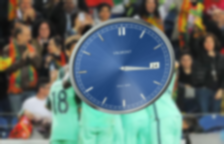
3.16
